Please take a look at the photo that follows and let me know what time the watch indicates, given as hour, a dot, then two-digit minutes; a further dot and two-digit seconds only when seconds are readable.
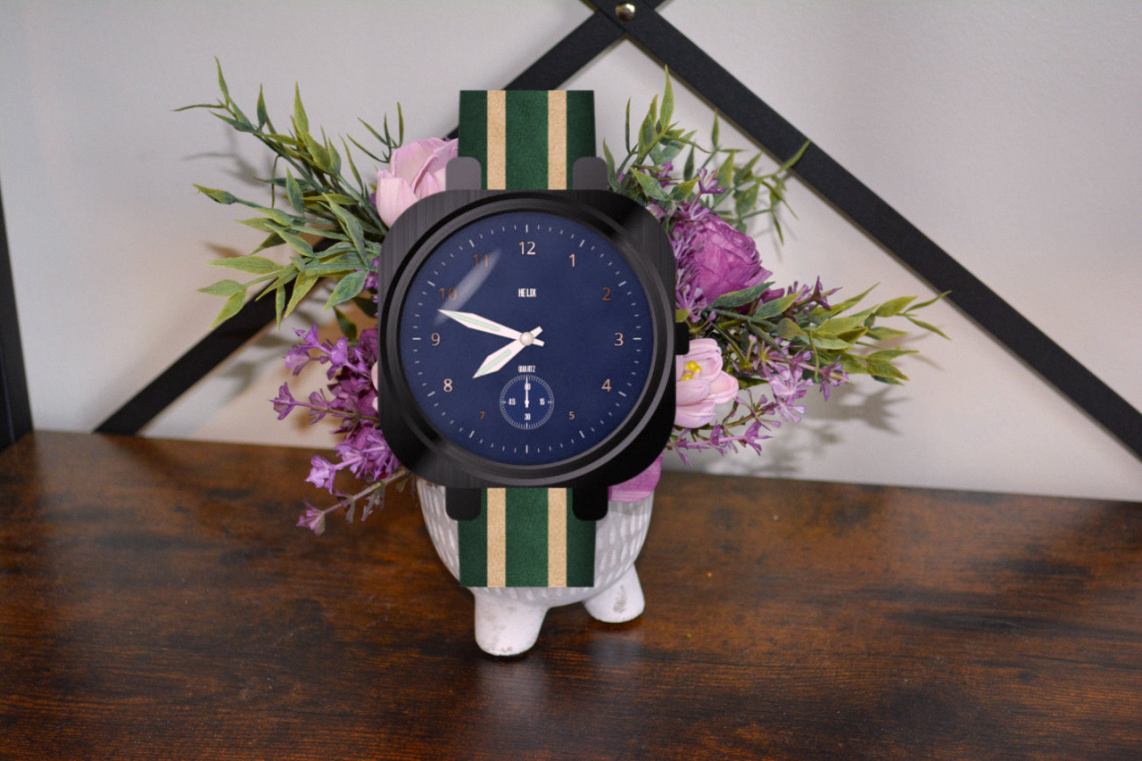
7.48
